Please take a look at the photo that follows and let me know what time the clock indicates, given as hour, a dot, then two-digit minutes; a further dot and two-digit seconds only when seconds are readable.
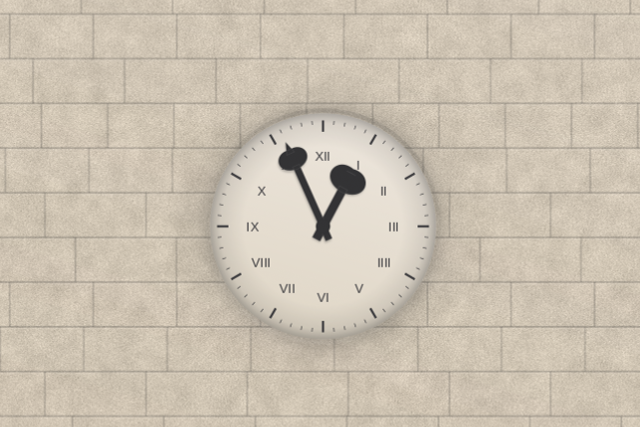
12.56
